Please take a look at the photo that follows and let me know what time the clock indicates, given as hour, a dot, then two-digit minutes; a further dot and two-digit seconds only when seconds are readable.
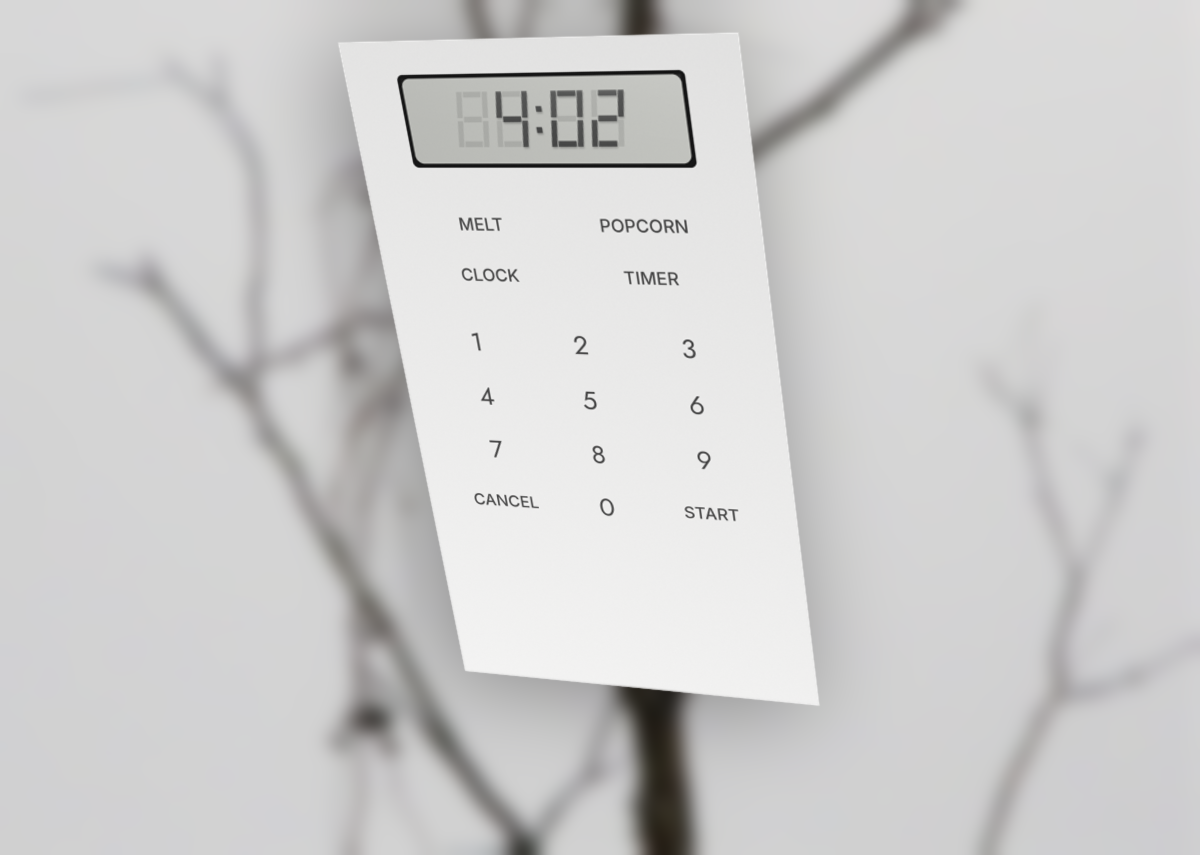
4.02
